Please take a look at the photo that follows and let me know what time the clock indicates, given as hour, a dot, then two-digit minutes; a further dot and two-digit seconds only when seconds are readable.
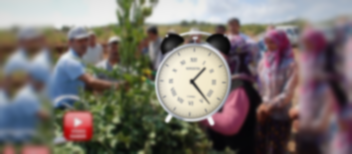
1.23
